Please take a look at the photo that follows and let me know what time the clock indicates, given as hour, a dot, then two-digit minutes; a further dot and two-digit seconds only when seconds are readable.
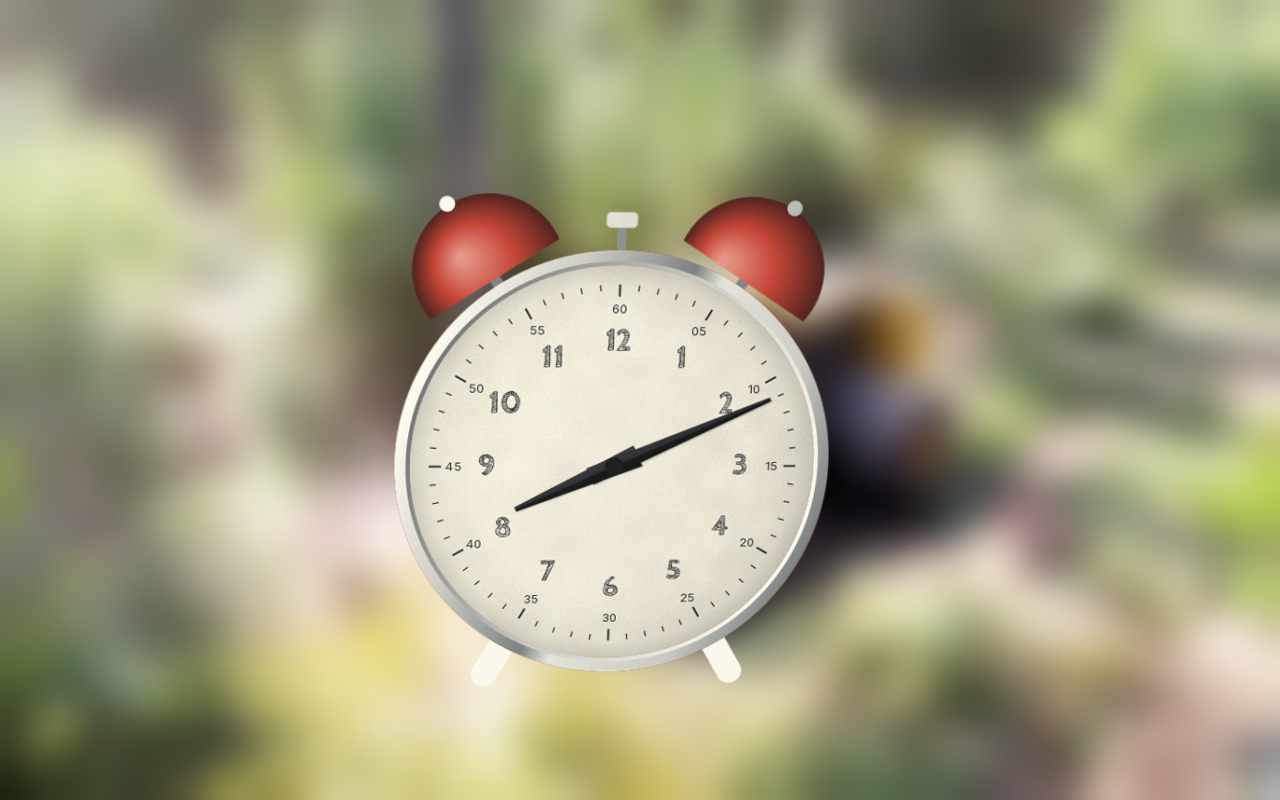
8.11
